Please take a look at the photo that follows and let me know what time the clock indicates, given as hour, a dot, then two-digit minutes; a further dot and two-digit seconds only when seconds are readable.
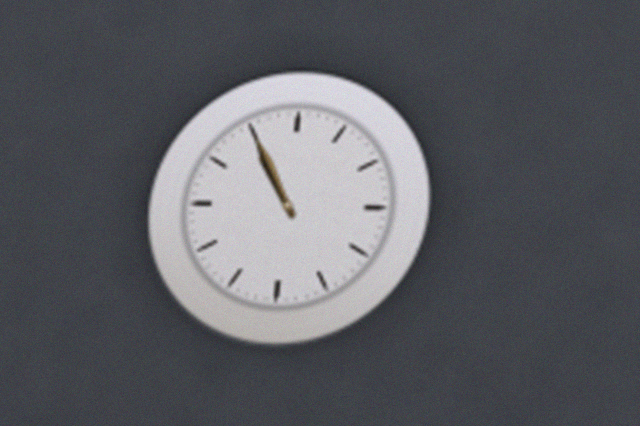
10.55
